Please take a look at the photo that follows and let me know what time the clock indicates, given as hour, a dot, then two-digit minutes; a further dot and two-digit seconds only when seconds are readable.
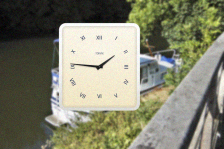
1.46
